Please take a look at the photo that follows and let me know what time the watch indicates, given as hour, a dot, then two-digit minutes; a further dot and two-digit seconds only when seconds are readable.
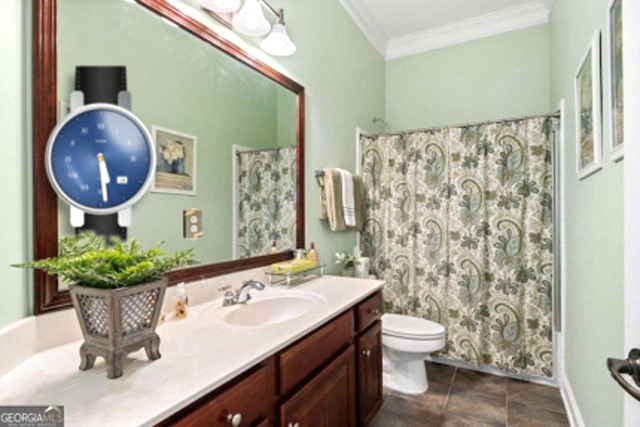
5.29
